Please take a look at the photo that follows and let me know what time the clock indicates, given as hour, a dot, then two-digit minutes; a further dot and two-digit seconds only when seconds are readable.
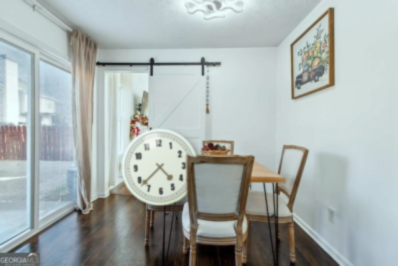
4.38
